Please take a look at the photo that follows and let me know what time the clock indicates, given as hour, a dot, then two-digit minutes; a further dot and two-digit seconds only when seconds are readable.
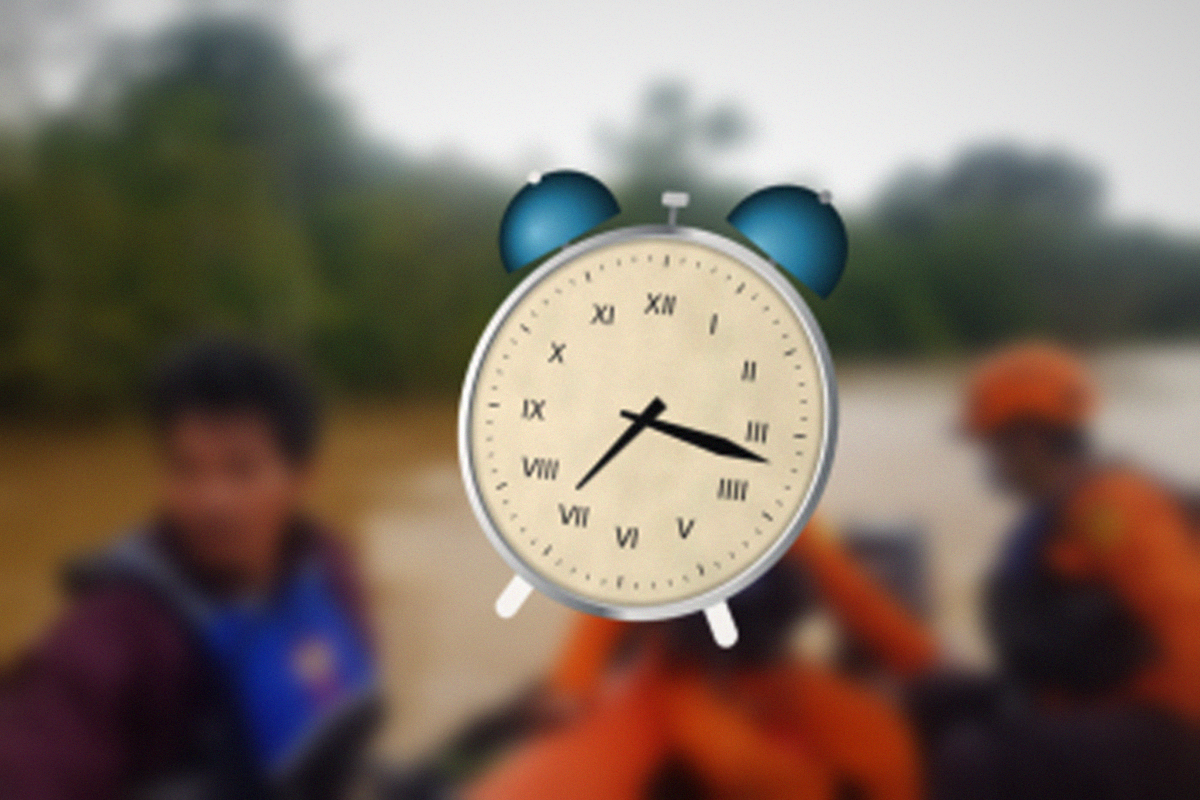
7.17
